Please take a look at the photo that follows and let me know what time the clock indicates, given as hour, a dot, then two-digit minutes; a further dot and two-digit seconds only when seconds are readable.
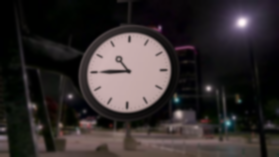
10.45
